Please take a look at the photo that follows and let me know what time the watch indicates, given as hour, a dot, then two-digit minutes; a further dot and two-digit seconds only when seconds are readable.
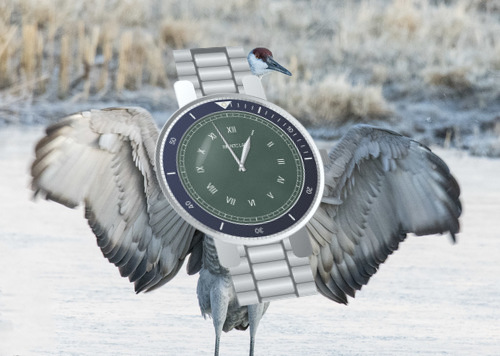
12.57
